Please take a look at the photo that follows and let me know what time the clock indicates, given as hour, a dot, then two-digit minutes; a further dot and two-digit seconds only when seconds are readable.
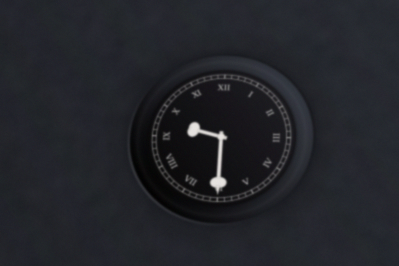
9.30
